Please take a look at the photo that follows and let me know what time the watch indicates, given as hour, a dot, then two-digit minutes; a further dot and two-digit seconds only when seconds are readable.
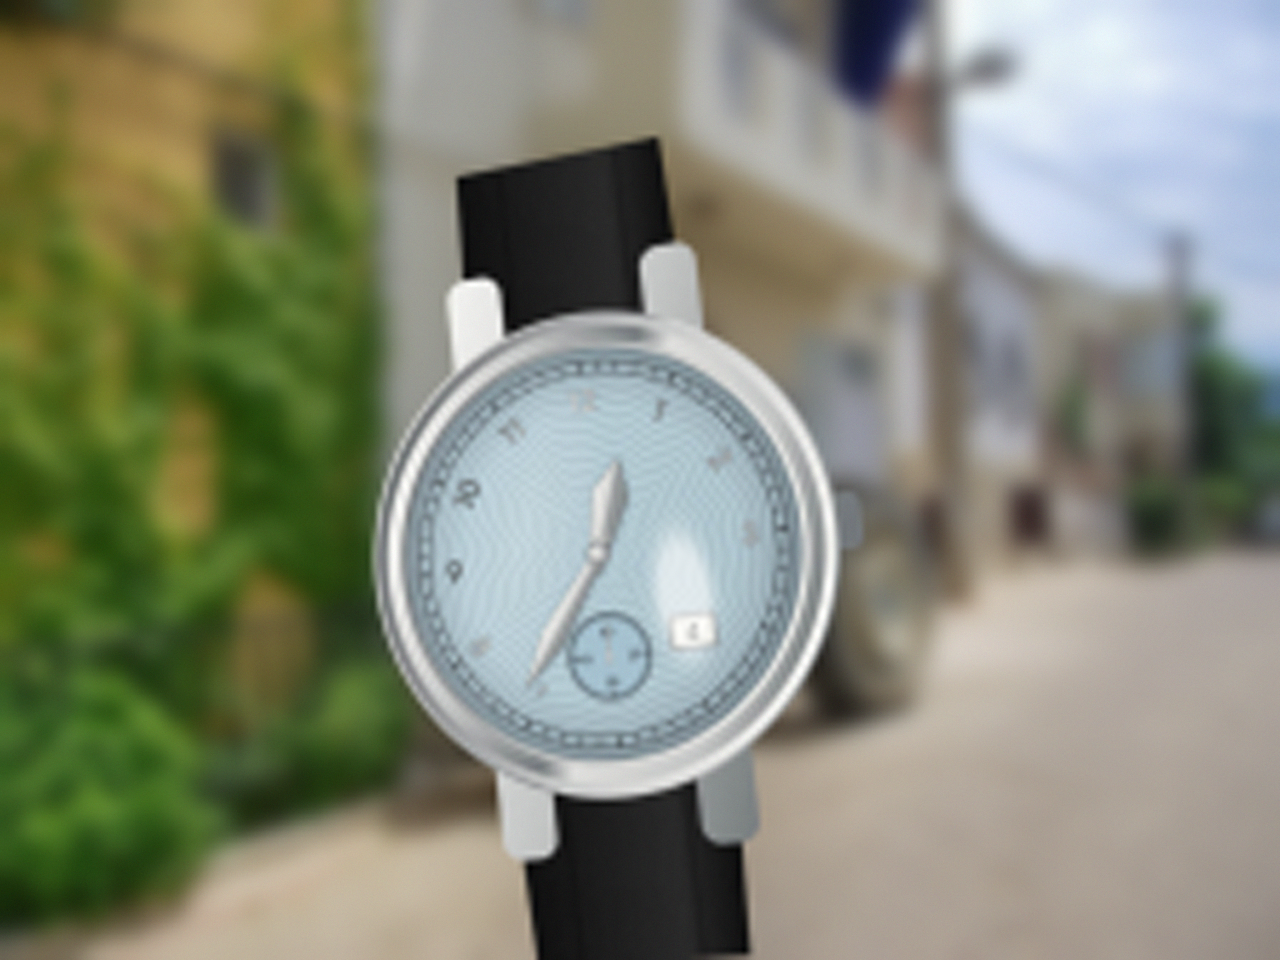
12.36
